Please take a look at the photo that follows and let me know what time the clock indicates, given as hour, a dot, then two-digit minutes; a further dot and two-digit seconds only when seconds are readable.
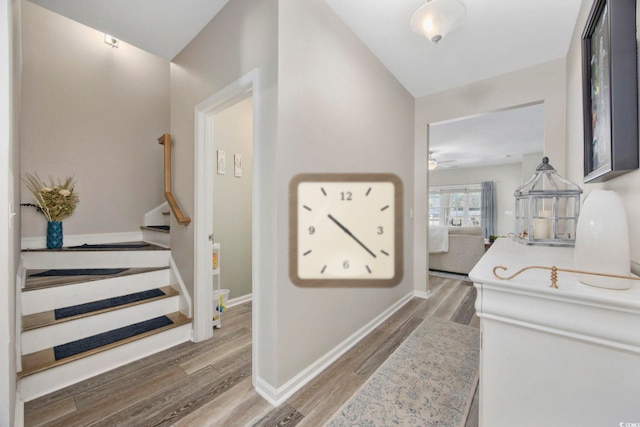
10.22
